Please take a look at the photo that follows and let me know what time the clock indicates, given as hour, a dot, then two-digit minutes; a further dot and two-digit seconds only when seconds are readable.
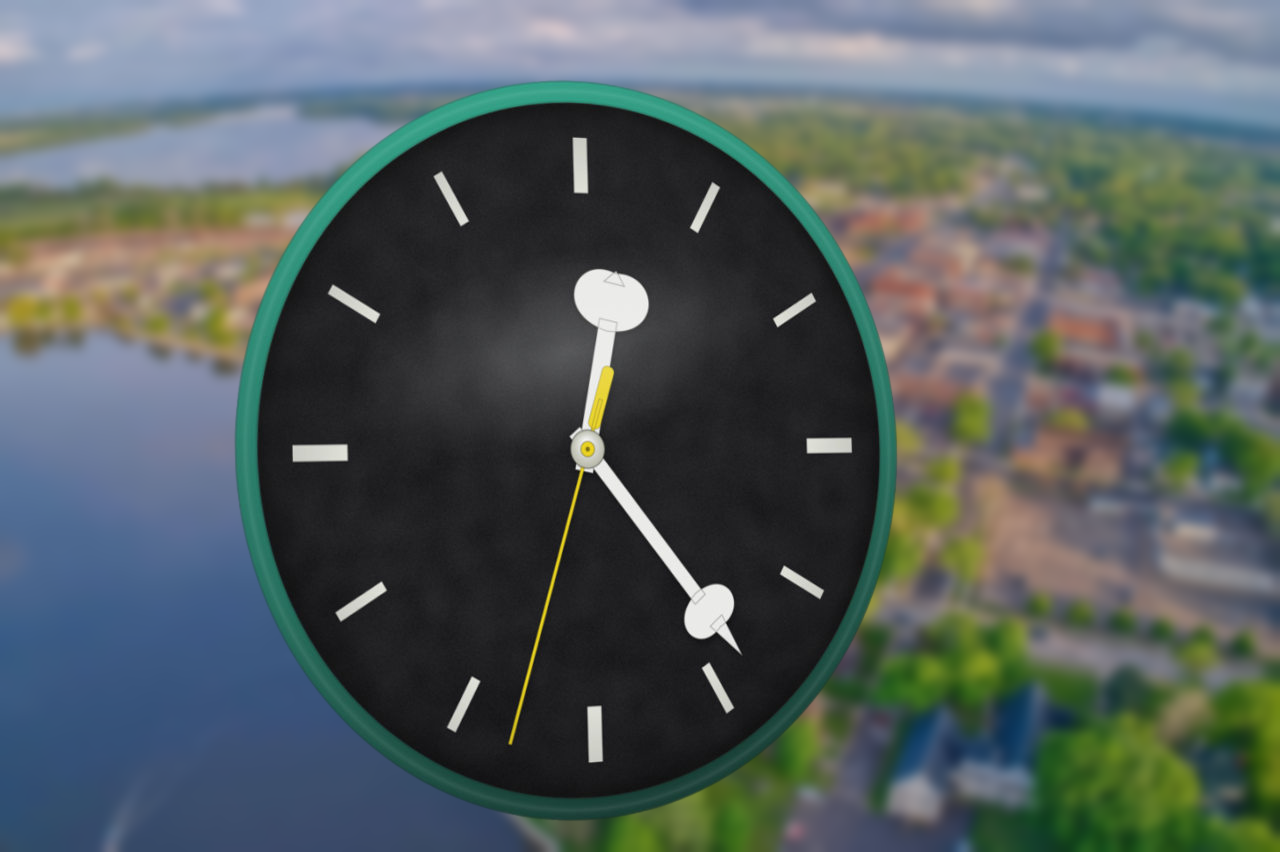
12.23.33
